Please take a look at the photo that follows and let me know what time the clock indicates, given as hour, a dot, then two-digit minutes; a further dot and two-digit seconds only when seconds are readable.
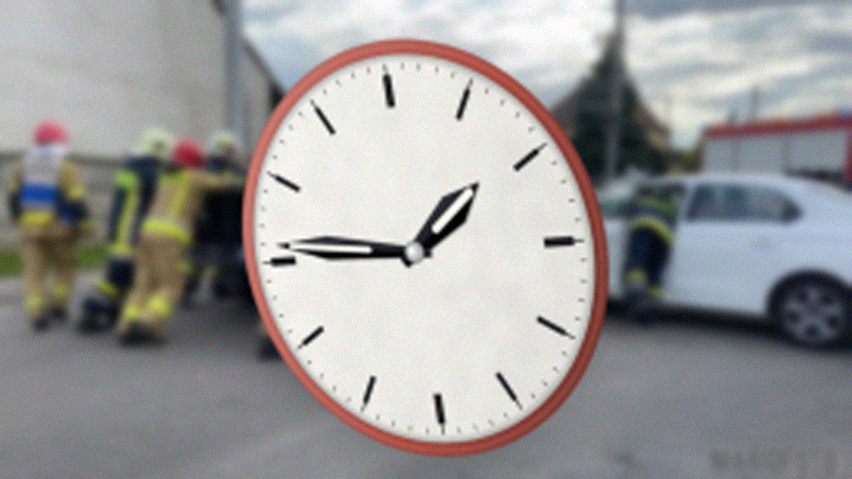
1.46
